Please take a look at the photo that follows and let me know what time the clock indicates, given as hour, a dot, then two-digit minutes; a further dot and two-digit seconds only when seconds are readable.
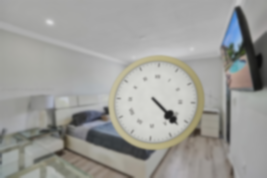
4.22
